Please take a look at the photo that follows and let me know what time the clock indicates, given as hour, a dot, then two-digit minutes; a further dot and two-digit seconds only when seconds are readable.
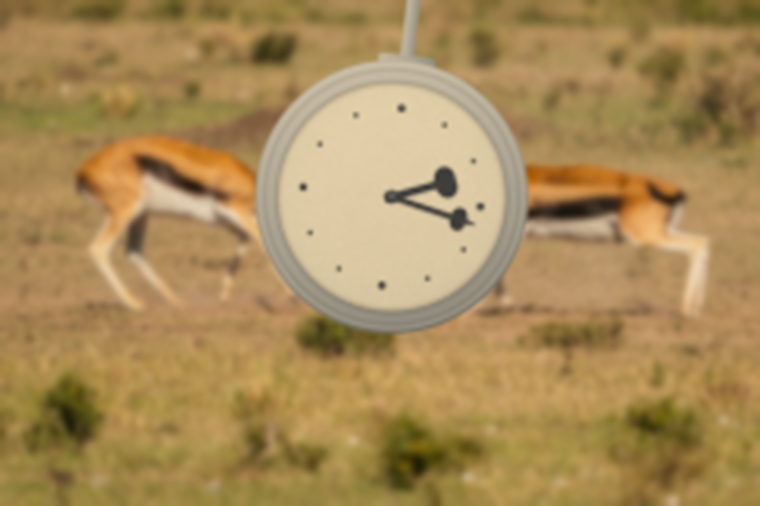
2.17
